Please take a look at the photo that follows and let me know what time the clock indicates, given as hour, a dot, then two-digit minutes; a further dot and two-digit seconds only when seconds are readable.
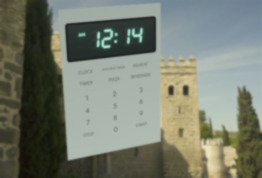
12.14
